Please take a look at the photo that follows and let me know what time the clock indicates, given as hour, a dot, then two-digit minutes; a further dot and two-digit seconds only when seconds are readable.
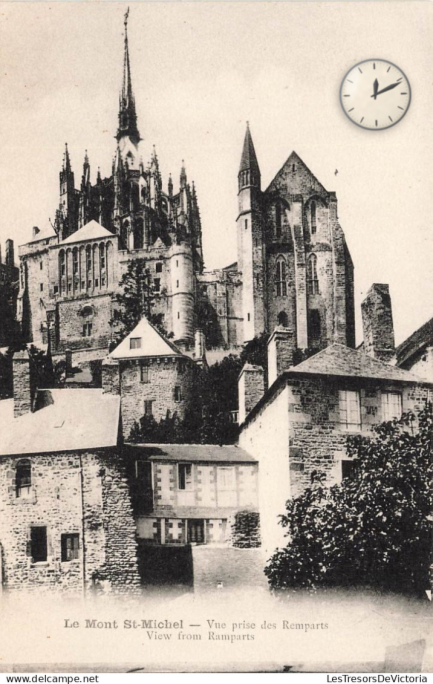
12.11
